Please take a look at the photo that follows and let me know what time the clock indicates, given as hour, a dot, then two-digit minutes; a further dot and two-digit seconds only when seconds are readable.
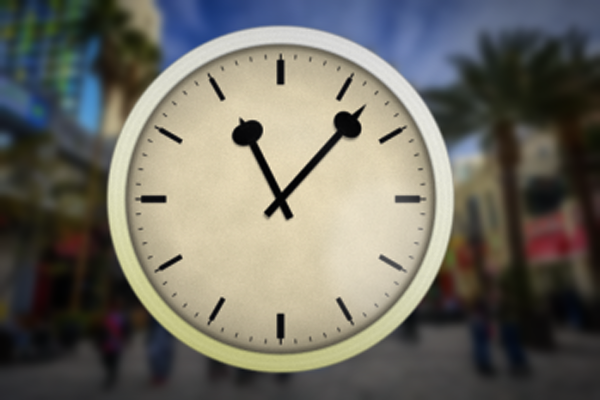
11.07
